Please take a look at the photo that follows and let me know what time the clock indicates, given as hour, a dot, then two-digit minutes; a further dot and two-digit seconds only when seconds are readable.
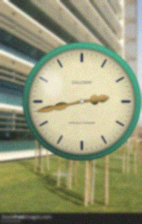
2.43
